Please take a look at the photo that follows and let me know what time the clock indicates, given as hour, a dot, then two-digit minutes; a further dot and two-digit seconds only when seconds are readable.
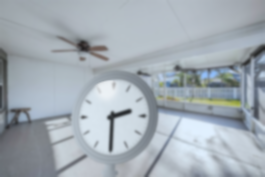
2.30
